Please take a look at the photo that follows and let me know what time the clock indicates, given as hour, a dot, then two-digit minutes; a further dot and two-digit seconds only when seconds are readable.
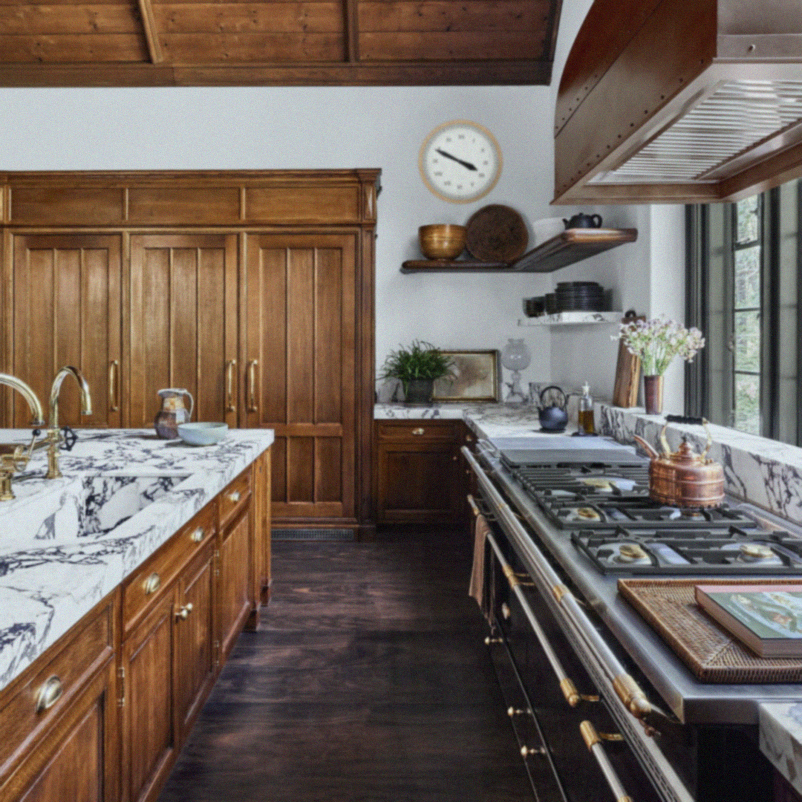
3.49
